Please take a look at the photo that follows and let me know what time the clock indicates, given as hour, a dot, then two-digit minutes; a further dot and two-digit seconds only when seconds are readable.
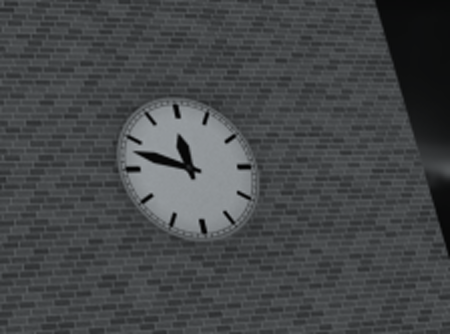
11.48
